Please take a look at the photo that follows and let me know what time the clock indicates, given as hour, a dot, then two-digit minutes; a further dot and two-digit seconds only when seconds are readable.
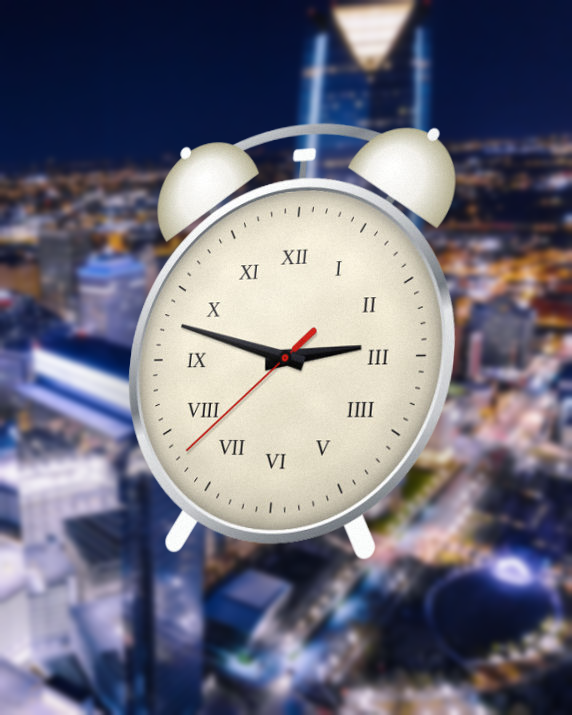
2.47.38
